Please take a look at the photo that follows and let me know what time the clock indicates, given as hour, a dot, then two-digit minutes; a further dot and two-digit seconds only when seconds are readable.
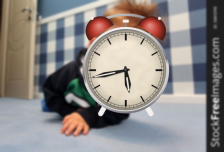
5.43
